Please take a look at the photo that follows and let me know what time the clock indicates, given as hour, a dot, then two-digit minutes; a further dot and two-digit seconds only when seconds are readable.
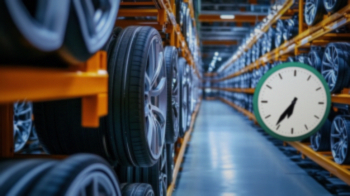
6.36
